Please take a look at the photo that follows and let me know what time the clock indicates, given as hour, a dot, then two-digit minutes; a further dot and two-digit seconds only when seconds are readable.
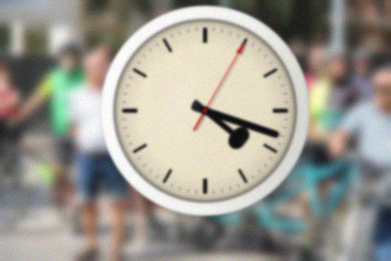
4.18.05
